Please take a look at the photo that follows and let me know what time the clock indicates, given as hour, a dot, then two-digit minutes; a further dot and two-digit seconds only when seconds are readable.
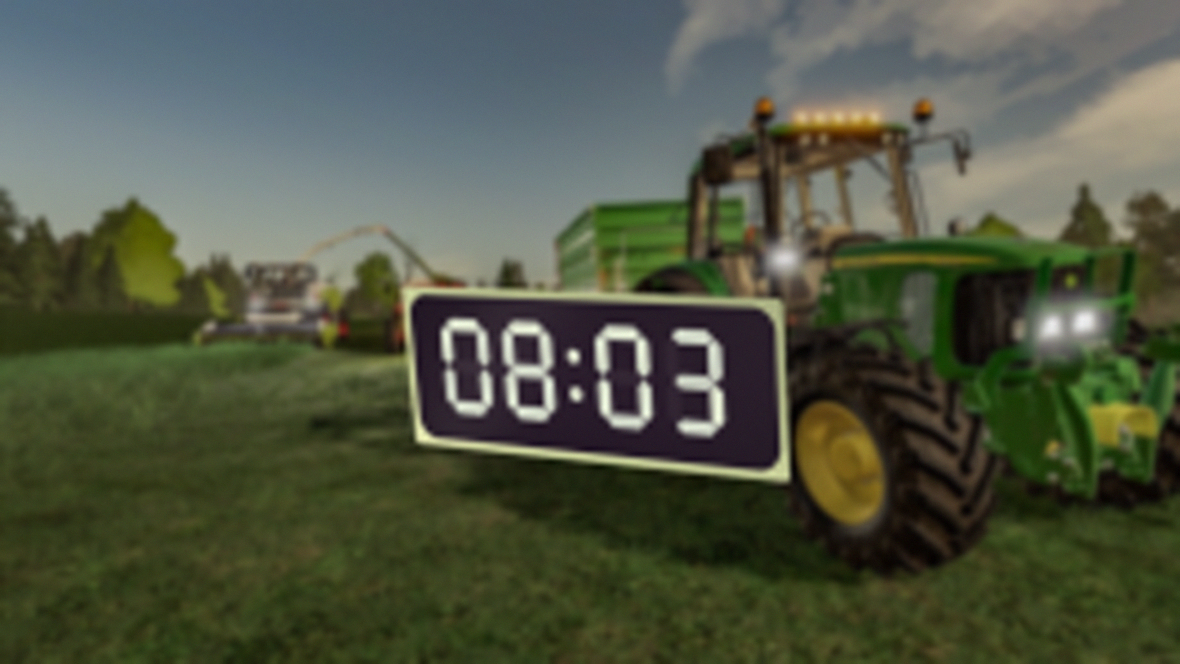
8.03
